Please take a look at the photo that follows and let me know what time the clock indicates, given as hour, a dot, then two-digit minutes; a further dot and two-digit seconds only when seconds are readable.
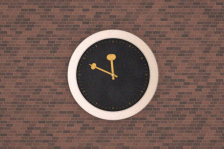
11.49
